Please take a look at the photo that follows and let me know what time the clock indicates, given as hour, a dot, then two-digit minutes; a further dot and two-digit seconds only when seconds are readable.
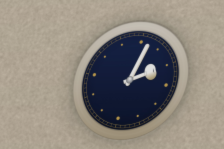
2.02
